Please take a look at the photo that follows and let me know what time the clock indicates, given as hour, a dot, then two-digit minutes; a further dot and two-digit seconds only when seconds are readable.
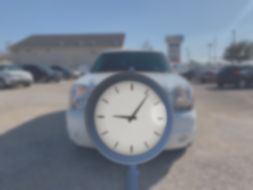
9.06
